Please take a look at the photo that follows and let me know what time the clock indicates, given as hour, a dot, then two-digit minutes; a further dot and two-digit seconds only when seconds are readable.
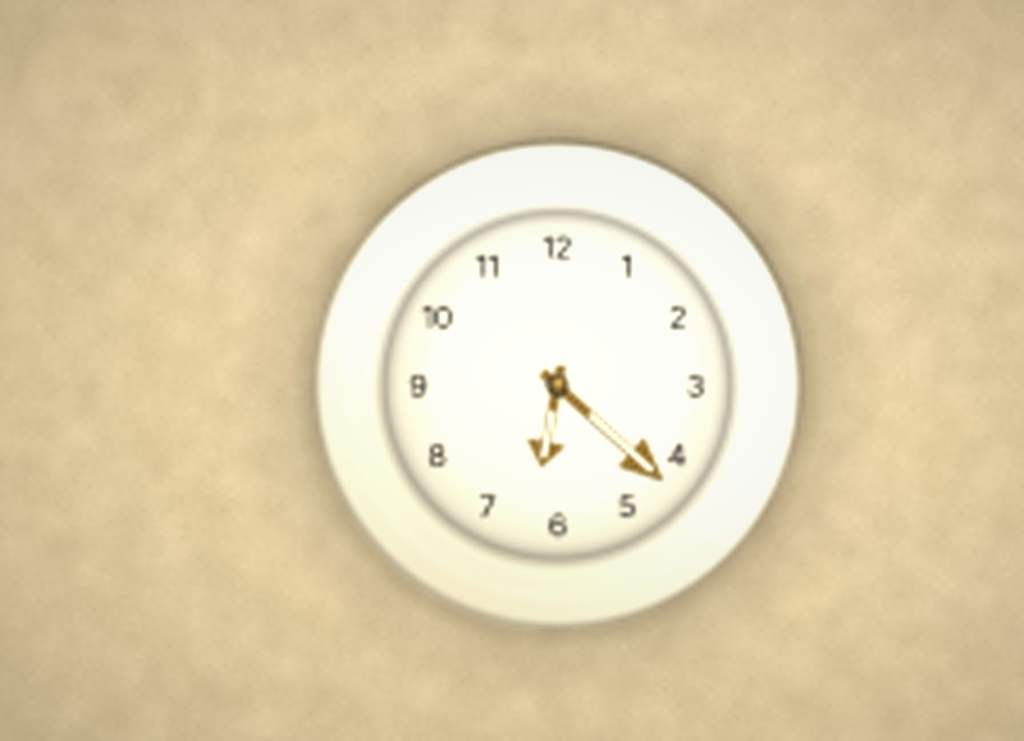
6.22
